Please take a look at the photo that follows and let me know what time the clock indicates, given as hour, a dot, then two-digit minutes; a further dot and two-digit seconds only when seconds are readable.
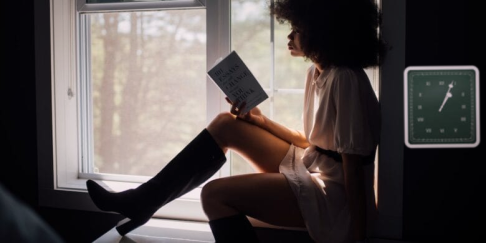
1.04
